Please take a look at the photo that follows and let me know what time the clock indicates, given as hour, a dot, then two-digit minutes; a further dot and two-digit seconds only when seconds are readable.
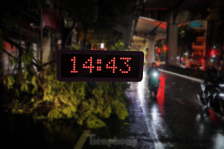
14.43
